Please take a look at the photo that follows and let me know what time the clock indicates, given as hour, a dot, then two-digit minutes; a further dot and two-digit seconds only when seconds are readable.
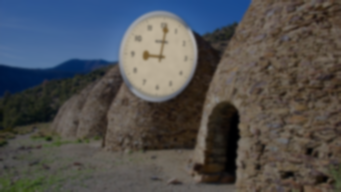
9.01
